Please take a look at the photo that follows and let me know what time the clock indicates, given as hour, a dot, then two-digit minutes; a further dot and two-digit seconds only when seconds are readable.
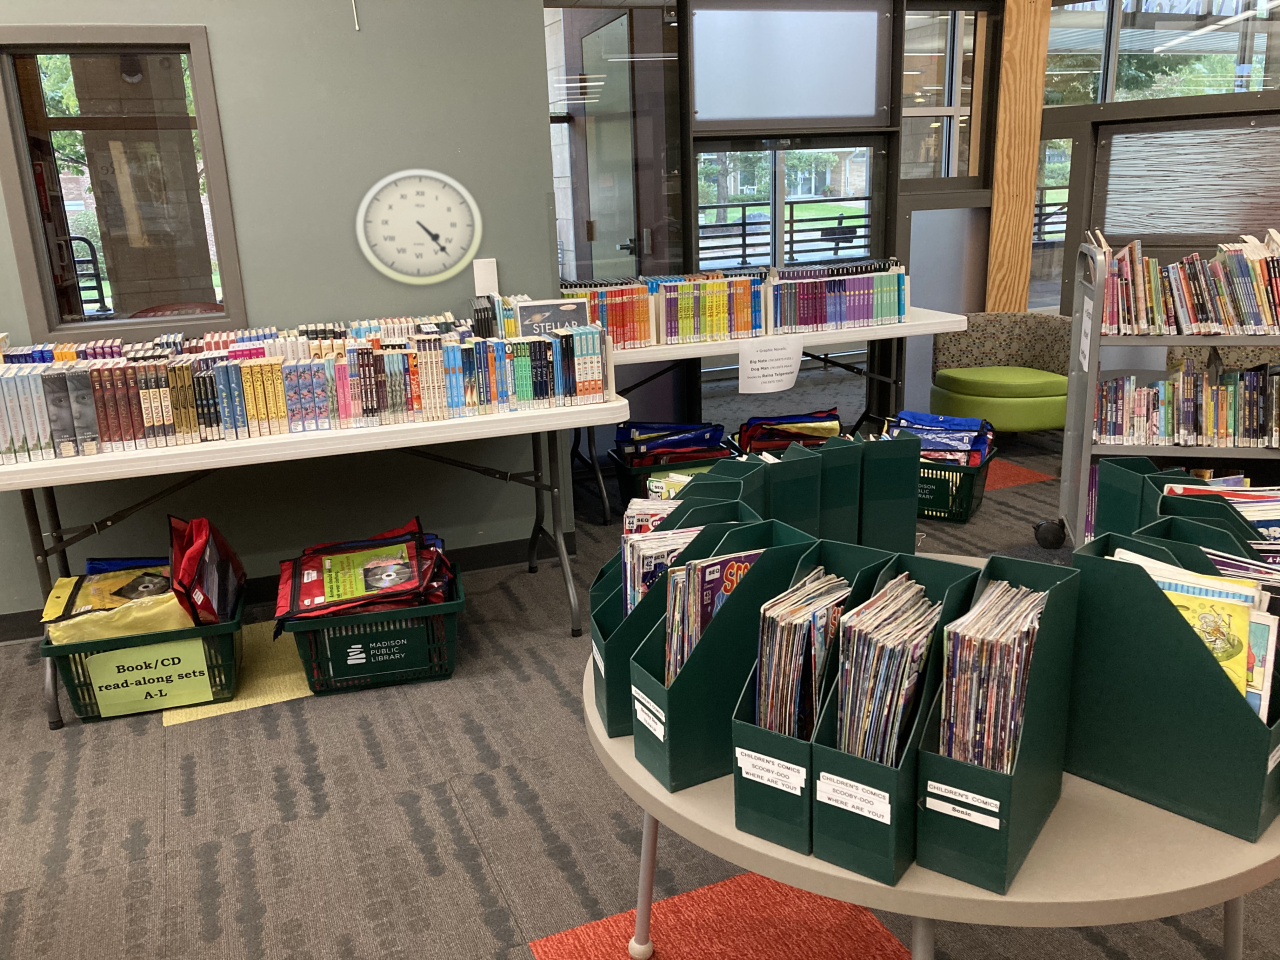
4.23
